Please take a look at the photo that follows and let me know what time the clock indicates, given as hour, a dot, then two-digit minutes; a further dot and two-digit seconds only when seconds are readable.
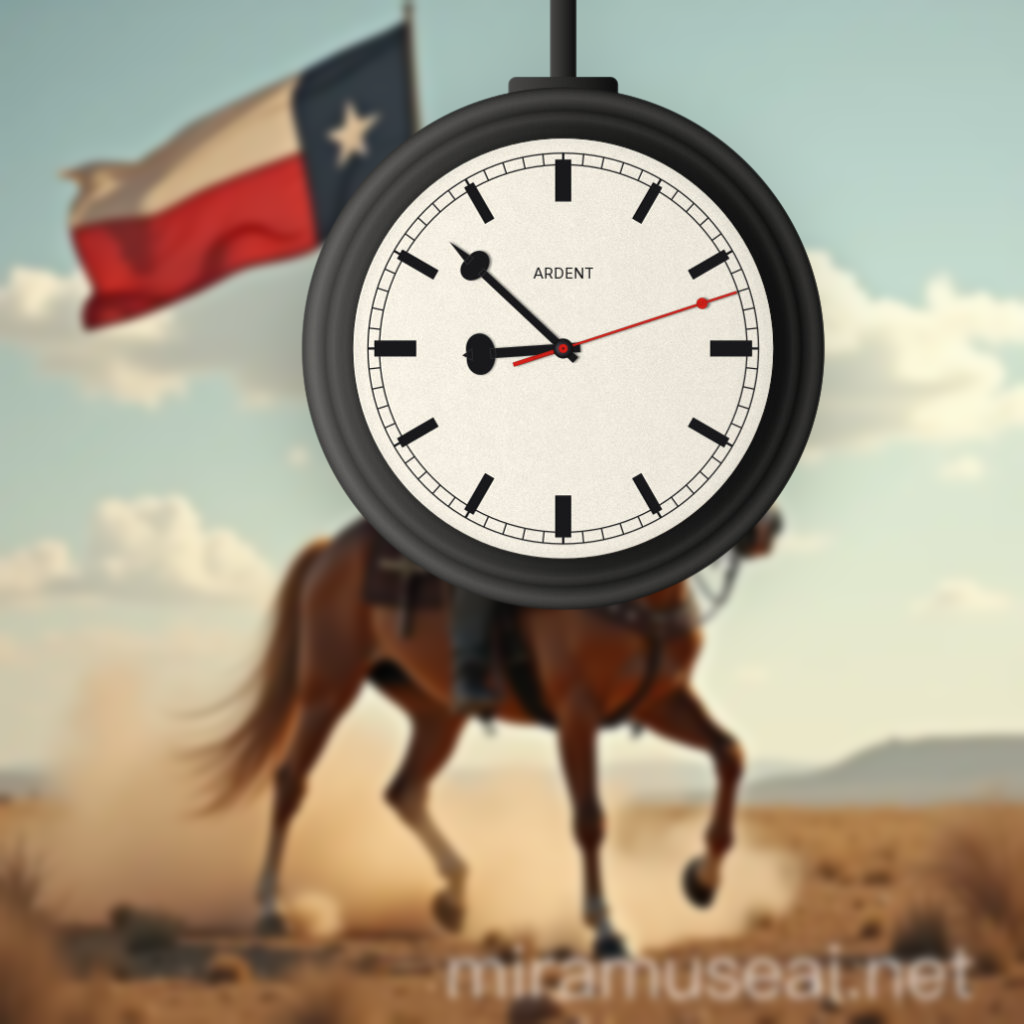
8.52.12
